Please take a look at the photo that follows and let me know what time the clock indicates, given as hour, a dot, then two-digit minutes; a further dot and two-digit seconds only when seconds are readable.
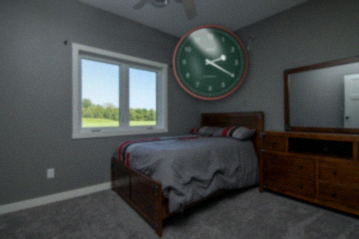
2.20
